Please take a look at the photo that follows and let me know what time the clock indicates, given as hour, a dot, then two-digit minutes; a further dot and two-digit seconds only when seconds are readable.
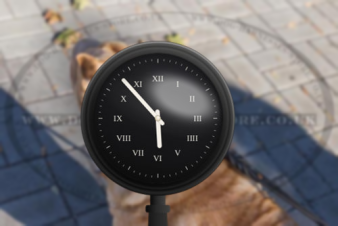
5.53
